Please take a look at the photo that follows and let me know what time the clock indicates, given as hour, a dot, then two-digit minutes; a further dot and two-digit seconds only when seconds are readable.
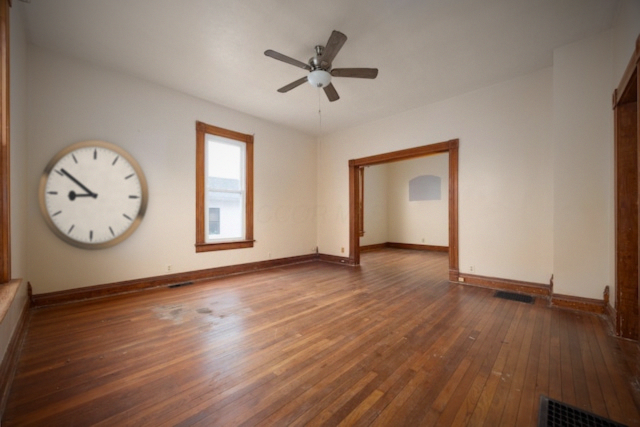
8.51
